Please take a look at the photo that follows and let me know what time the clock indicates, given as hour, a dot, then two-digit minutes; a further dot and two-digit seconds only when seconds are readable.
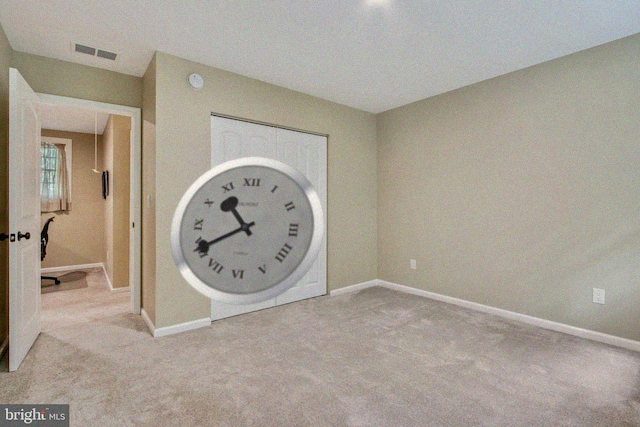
10.40
